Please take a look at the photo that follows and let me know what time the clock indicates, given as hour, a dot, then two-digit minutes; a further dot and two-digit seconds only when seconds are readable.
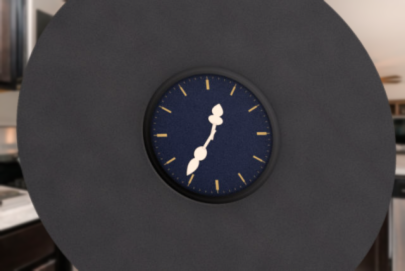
12.36
